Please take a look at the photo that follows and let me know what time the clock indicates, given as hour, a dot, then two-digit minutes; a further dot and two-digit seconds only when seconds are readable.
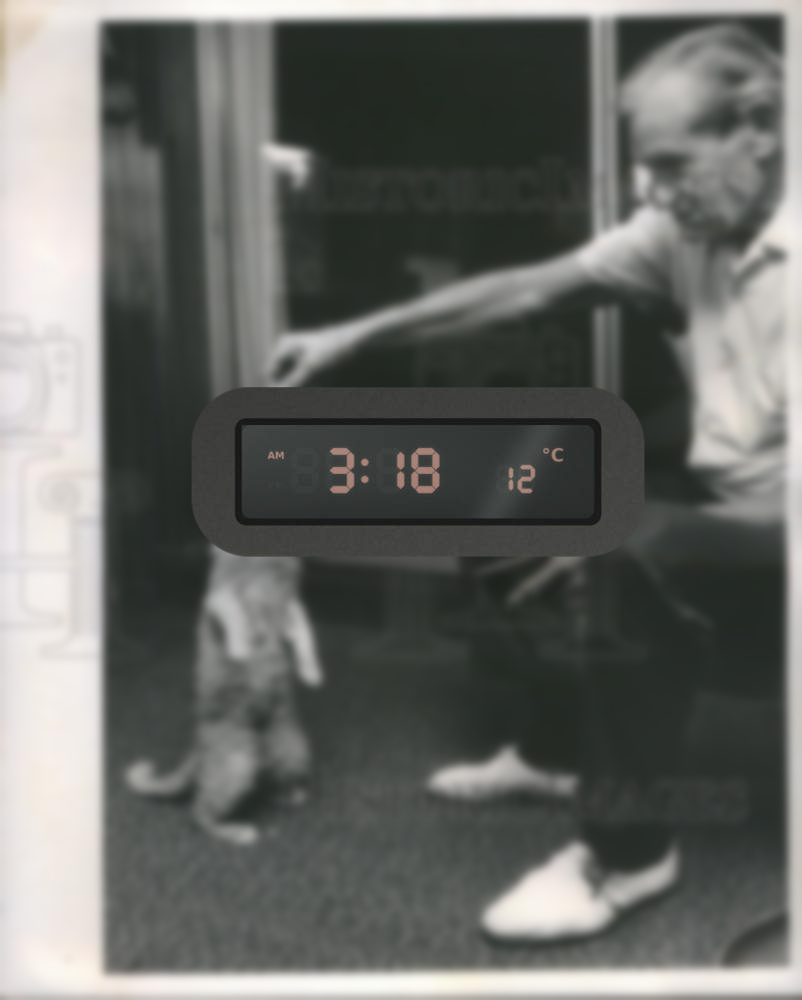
3.18
